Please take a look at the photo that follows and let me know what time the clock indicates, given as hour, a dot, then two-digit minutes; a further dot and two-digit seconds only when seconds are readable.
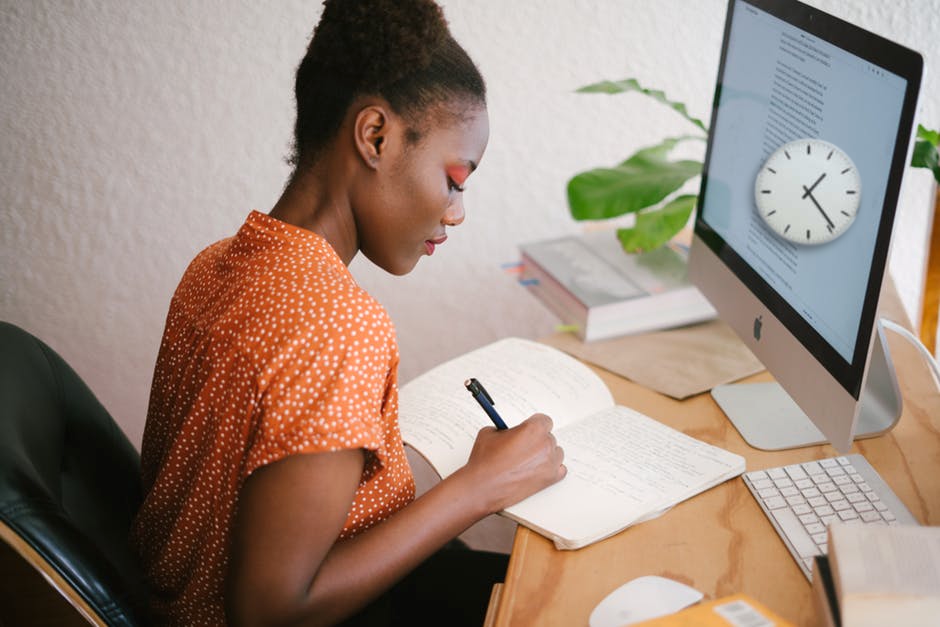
1.24
